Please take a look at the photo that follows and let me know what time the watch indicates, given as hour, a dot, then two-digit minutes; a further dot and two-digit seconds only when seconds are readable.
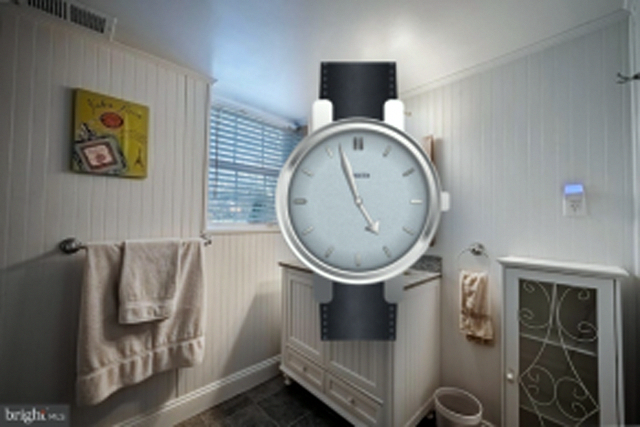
4.57
